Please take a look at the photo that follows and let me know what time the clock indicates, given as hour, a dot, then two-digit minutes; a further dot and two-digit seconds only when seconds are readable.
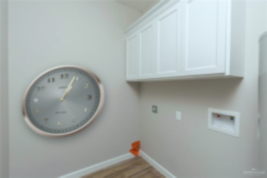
1.04
